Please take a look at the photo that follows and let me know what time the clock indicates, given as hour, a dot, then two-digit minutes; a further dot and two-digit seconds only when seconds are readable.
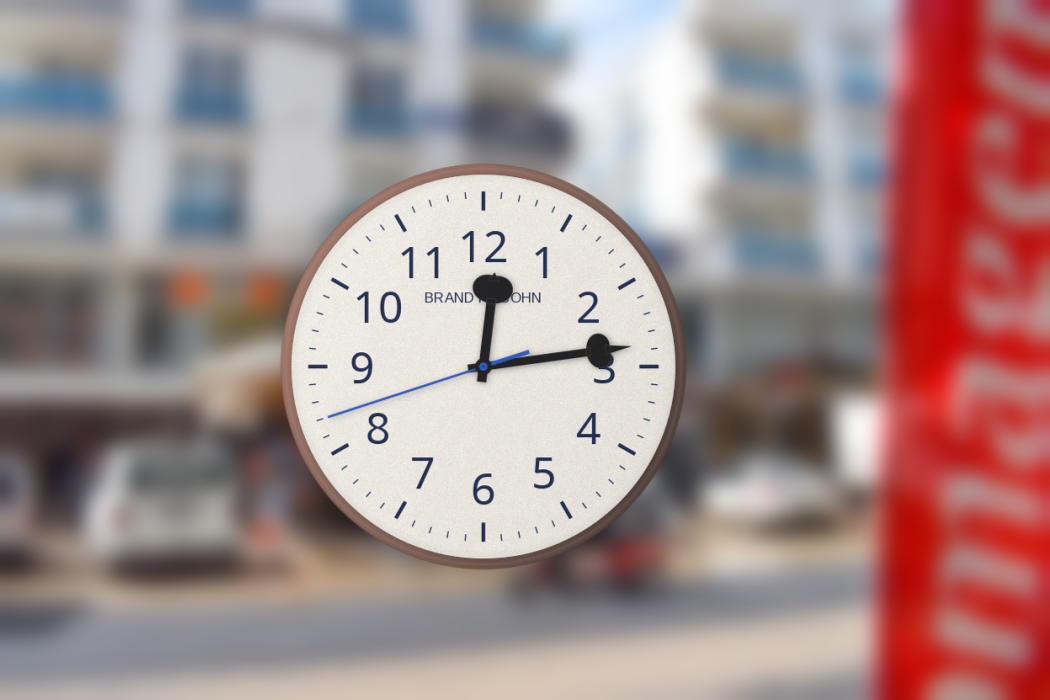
12.13.42
